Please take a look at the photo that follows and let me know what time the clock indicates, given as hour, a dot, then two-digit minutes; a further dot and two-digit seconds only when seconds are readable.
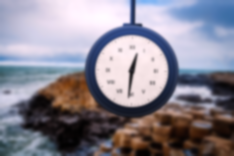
12.31
